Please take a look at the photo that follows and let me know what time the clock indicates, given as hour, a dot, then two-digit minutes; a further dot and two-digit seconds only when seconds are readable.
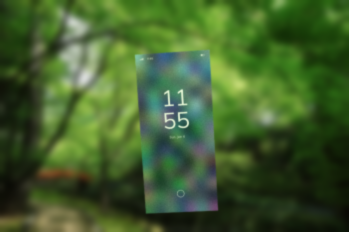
11.55
